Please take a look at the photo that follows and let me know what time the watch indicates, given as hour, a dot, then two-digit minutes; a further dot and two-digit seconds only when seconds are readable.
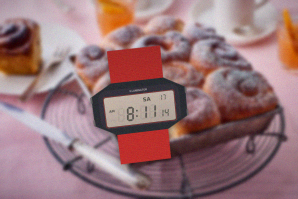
8.11.14
